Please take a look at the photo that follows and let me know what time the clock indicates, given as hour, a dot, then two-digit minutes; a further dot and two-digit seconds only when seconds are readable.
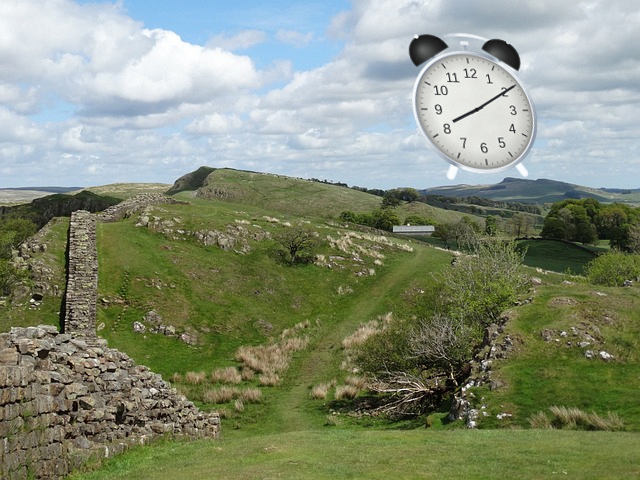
8.10
